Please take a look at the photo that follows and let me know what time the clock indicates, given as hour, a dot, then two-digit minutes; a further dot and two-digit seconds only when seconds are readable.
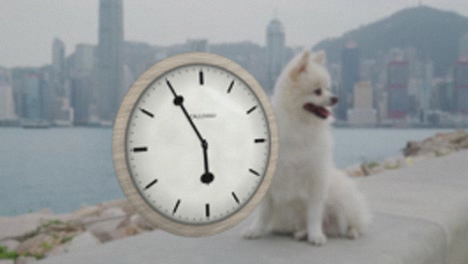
5.55
